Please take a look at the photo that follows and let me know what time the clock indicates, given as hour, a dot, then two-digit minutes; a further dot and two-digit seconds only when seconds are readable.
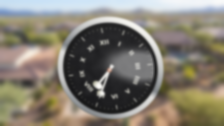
7.35
